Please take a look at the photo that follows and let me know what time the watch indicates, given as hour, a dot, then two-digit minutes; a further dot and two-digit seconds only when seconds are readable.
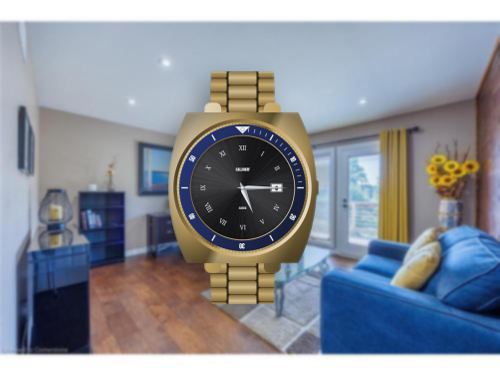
5.15
